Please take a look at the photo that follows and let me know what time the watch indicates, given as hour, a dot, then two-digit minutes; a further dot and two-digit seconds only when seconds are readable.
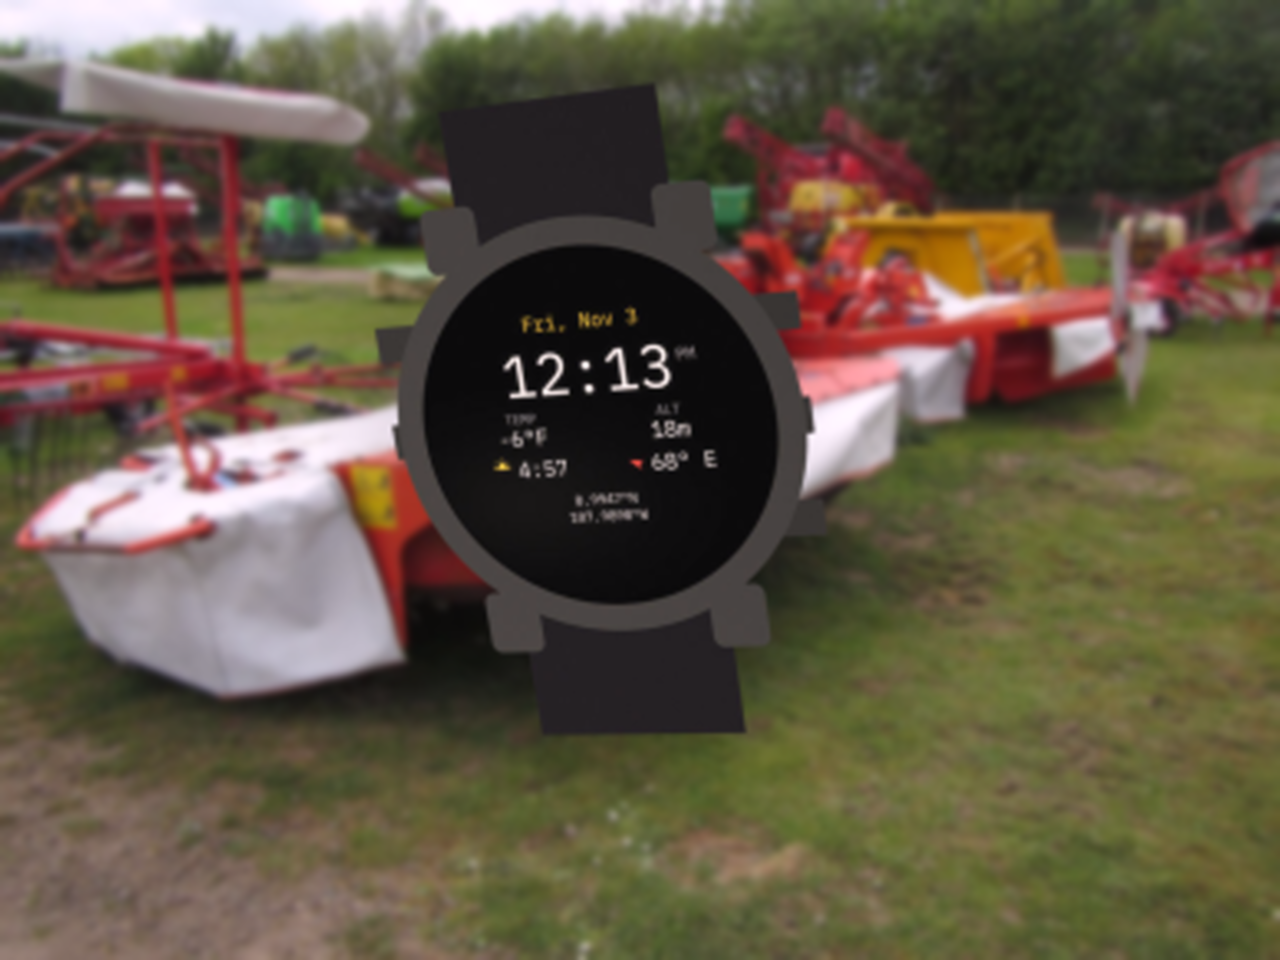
12.13
